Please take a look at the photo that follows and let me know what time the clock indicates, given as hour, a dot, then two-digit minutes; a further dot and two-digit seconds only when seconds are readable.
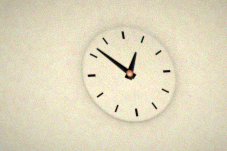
12.52
